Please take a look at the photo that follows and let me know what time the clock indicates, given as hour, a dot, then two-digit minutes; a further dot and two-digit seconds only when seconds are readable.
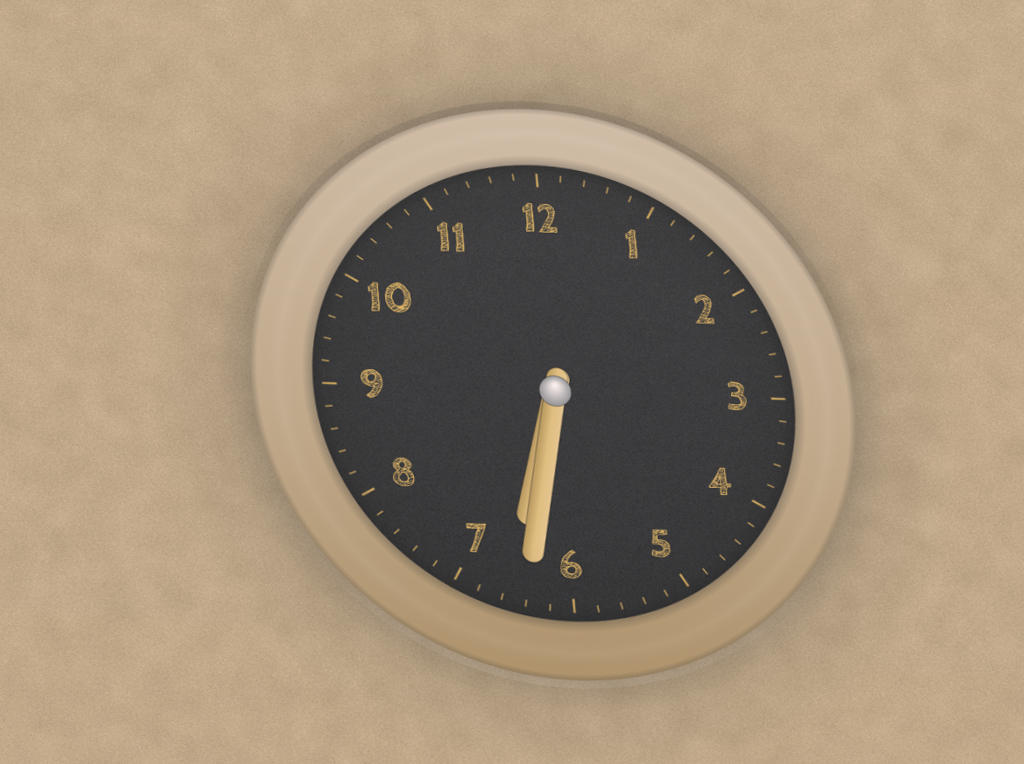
6.32
